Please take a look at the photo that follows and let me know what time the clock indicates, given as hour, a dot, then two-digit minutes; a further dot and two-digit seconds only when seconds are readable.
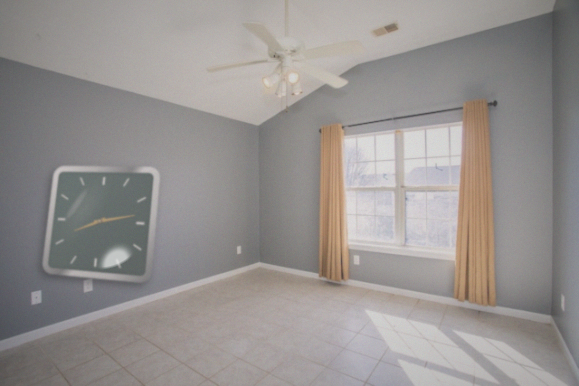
8.13
